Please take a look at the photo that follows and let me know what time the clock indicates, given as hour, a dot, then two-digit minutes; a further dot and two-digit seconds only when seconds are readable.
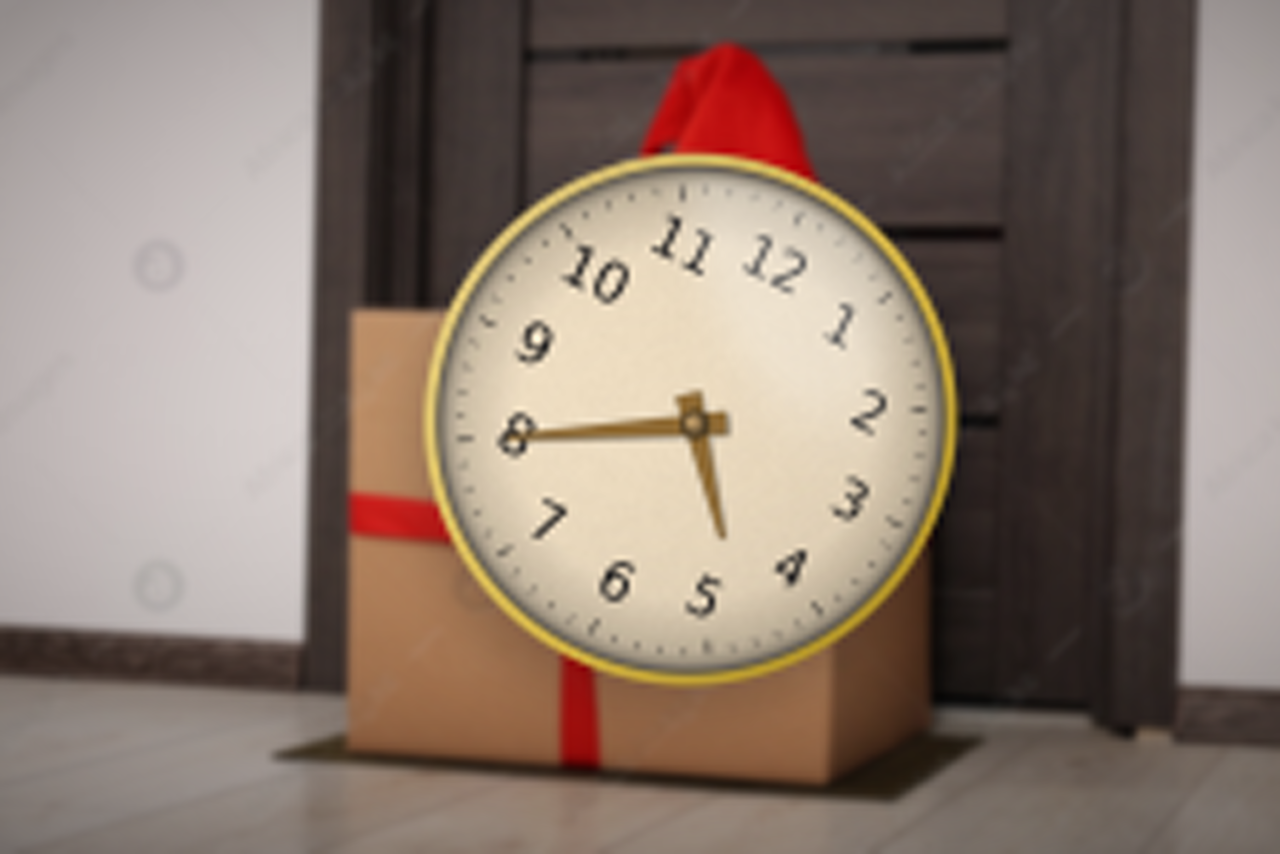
4.40
